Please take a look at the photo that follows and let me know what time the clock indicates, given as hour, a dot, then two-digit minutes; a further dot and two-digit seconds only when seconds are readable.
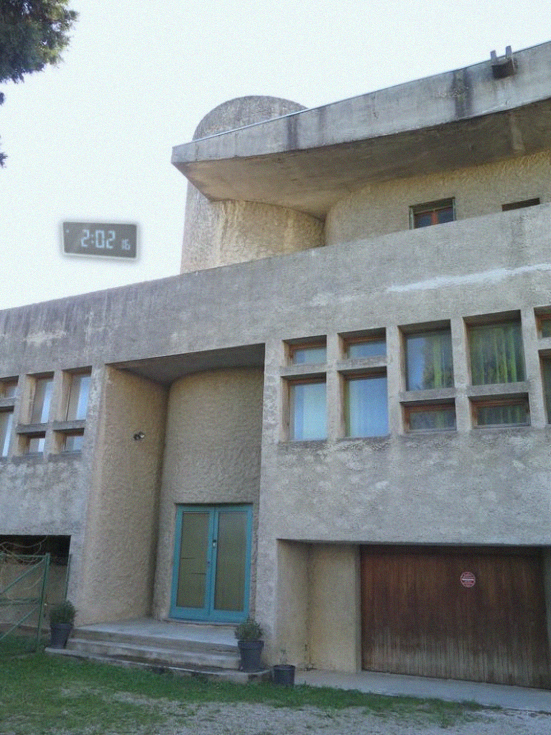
2.02.16
